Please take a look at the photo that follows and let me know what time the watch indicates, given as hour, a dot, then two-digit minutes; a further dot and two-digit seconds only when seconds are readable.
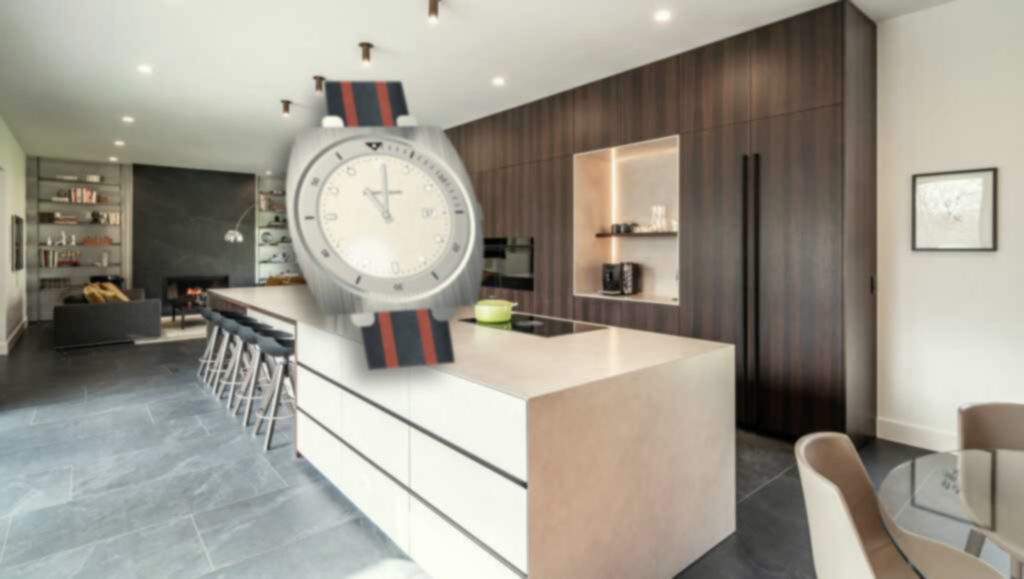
11.01
